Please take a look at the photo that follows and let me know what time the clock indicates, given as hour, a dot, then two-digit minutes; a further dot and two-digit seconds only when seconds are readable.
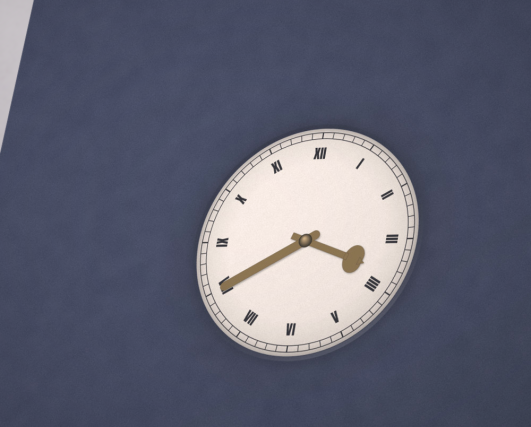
3.40
